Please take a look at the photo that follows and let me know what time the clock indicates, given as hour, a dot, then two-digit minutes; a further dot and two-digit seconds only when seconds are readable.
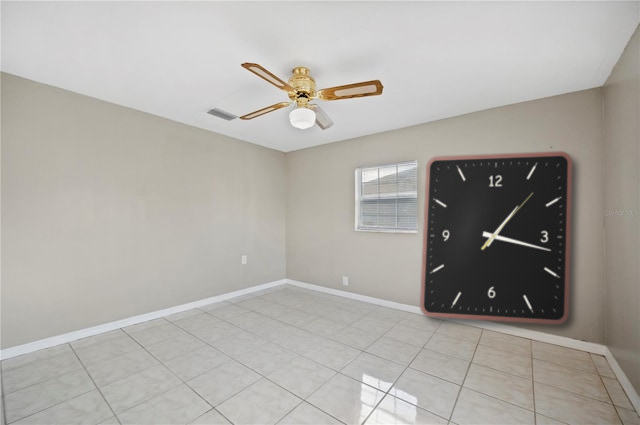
1.17.07
